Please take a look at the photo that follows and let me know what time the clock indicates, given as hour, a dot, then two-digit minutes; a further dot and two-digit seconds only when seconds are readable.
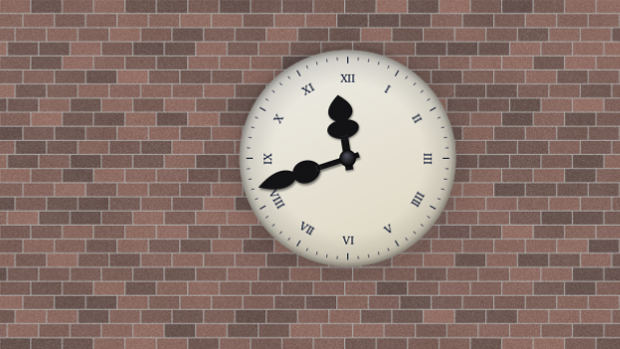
11.42
